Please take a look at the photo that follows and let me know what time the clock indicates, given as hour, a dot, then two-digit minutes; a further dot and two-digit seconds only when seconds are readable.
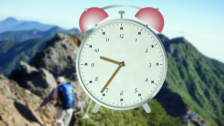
9.36
